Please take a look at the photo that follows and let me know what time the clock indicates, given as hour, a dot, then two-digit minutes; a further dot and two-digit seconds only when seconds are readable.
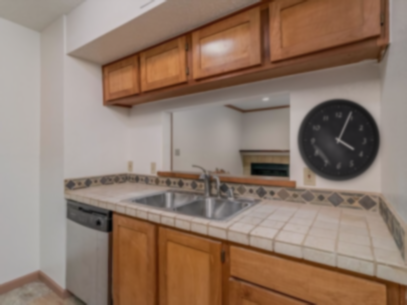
4.04
